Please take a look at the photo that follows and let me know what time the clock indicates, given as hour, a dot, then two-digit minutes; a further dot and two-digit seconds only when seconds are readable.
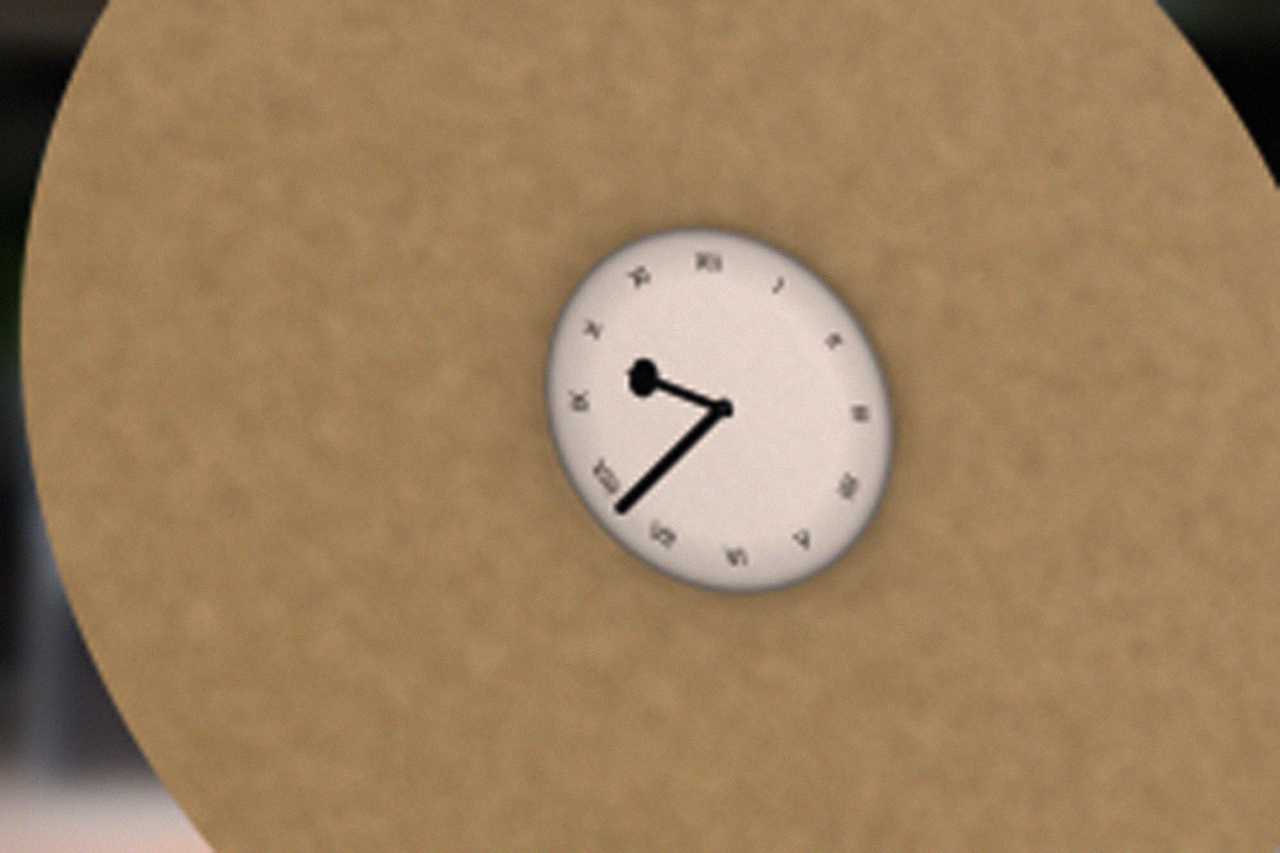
9.38
